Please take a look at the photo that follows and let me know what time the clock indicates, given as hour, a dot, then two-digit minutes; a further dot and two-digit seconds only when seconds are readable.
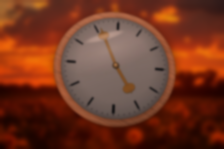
4.56
